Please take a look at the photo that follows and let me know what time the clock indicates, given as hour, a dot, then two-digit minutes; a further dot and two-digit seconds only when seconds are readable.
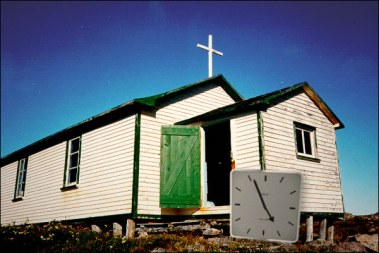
4.56
